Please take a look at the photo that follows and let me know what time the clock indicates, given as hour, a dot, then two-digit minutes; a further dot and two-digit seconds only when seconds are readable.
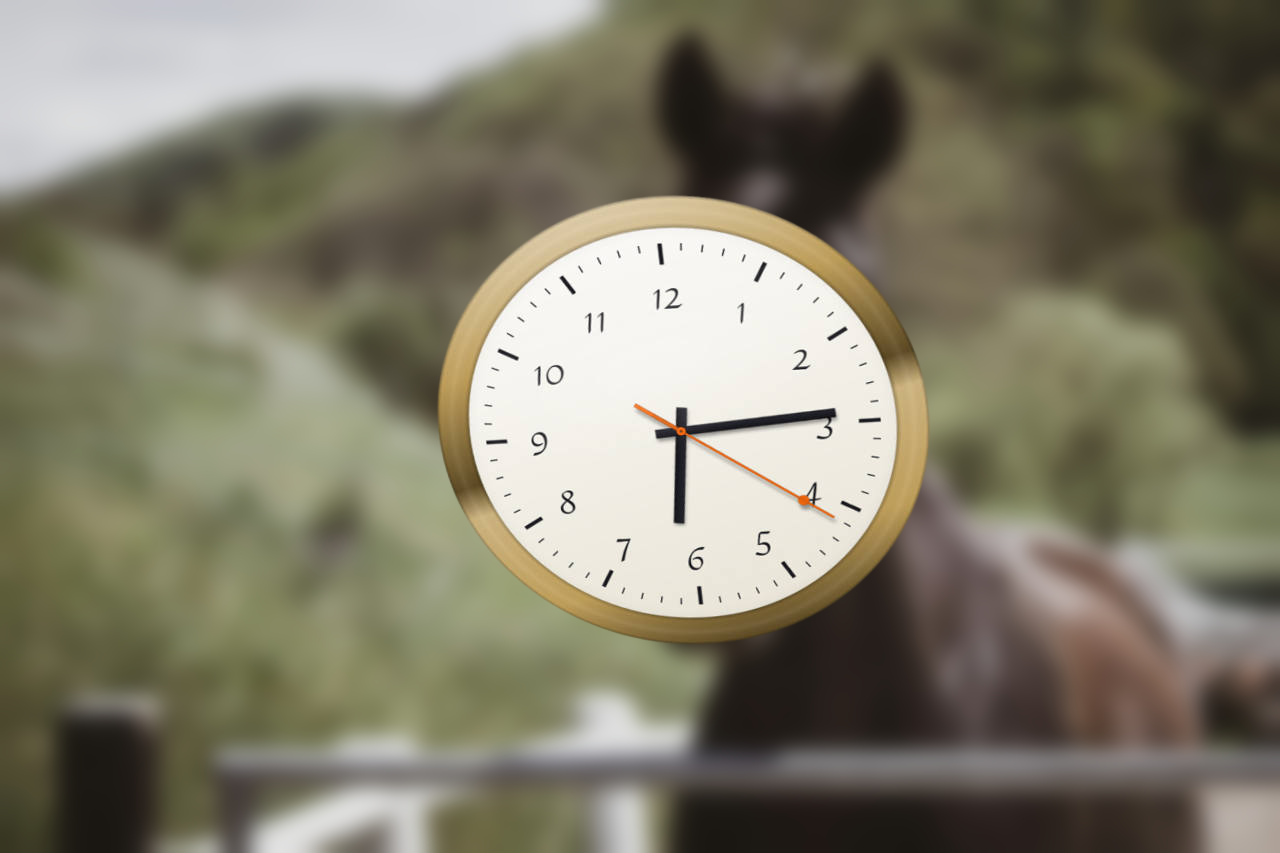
6.14.21
